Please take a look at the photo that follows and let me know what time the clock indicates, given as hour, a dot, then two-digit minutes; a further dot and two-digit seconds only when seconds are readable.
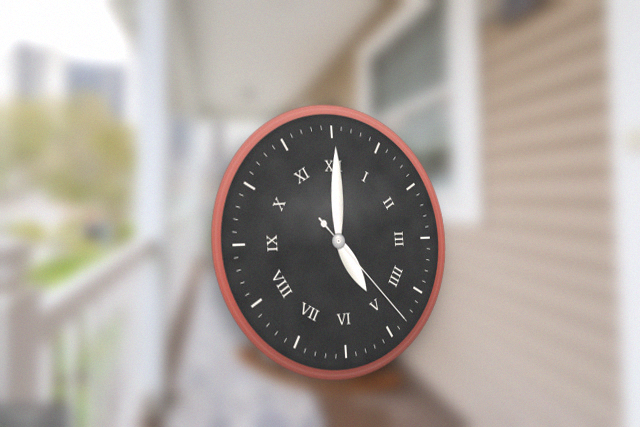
5.00.23
